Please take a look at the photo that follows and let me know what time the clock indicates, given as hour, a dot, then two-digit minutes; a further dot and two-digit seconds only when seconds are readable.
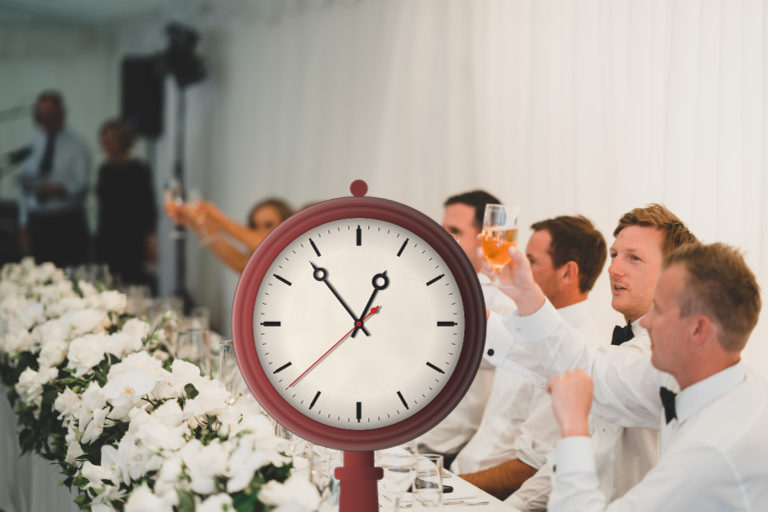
12.53.38
